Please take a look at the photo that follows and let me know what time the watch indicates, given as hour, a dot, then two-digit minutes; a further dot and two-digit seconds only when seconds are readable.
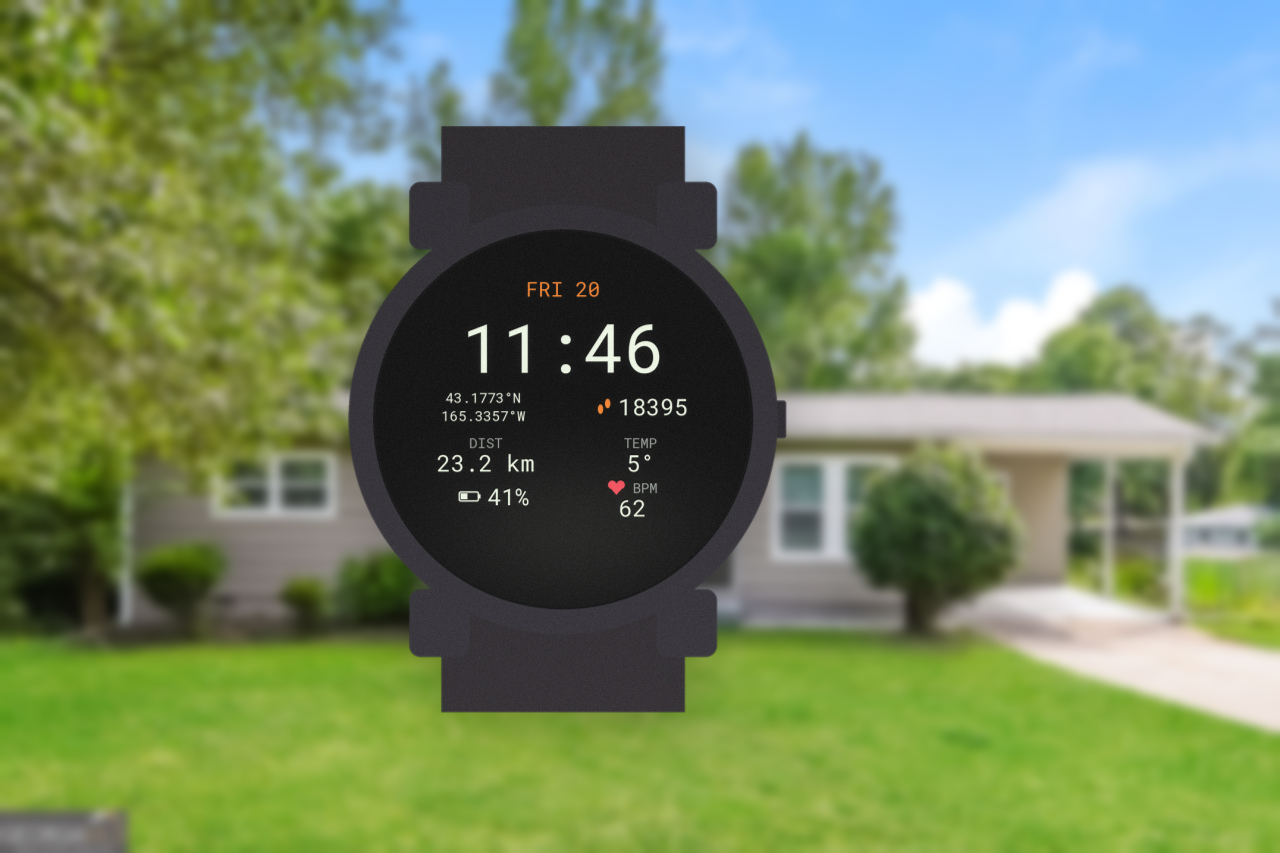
11.46
